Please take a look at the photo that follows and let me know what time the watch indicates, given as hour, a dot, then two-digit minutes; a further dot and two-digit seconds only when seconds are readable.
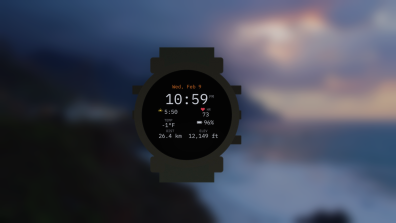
10.59
